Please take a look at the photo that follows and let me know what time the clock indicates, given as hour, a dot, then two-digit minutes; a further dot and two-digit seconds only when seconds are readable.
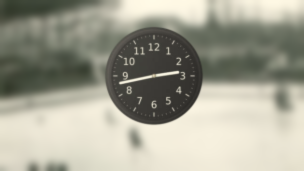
2.43
